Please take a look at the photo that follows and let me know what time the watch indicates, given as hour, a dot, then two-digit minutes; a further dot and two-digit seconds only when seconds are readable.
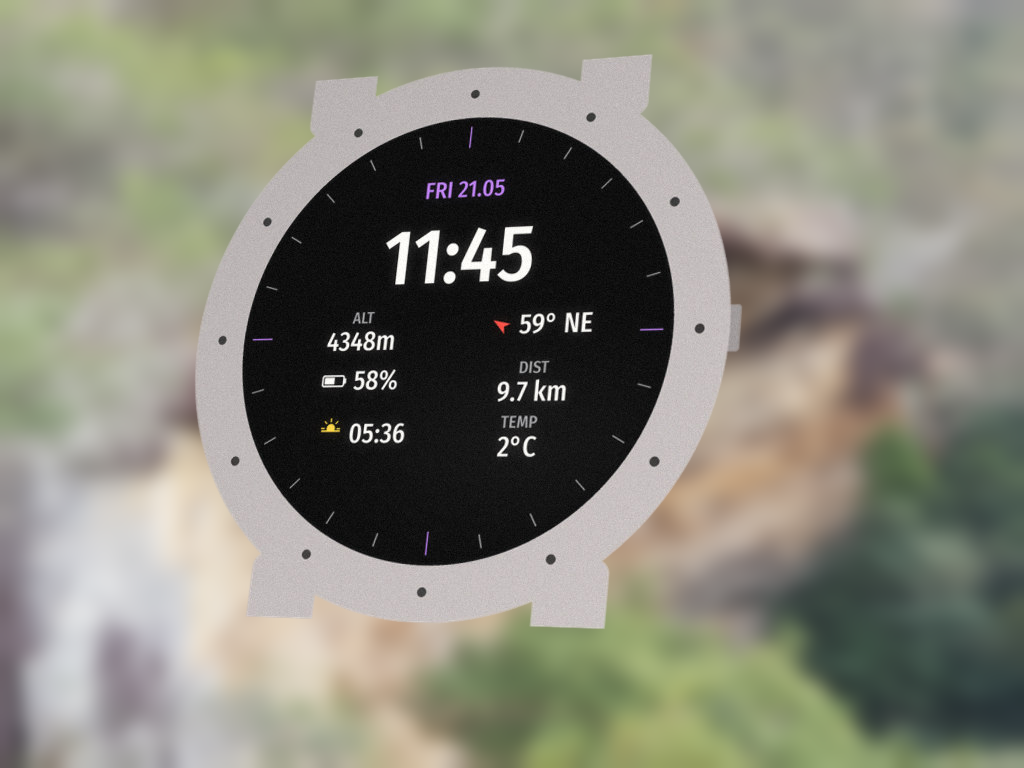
11.45
